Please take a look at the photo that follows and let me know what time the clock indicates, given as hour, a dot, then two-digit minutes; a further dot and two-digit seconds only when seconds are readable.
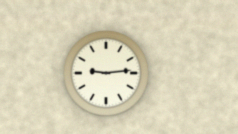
9.14
